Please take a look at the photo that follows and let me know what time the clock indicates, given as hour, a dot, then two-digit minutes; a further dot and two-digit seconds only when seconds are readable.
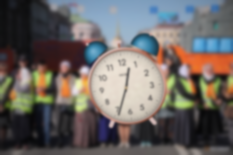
12.34
